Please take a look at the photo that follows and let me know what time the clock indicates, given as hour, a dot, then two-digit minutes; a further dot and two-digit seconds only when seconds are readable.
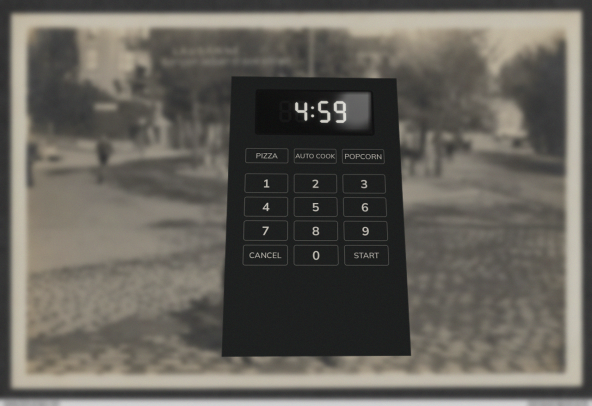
4.59
